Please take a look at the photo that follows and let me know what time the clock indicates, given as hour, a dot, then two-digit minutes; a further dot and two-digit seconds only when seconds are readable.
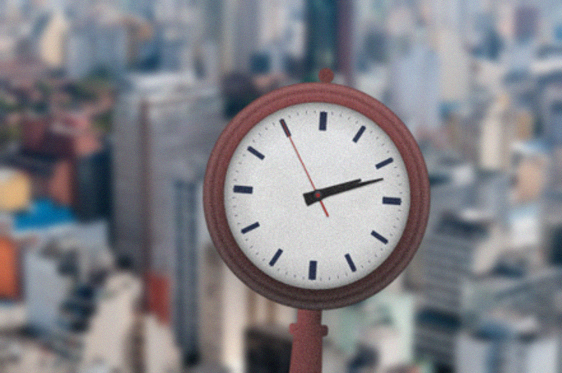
2.11.55
